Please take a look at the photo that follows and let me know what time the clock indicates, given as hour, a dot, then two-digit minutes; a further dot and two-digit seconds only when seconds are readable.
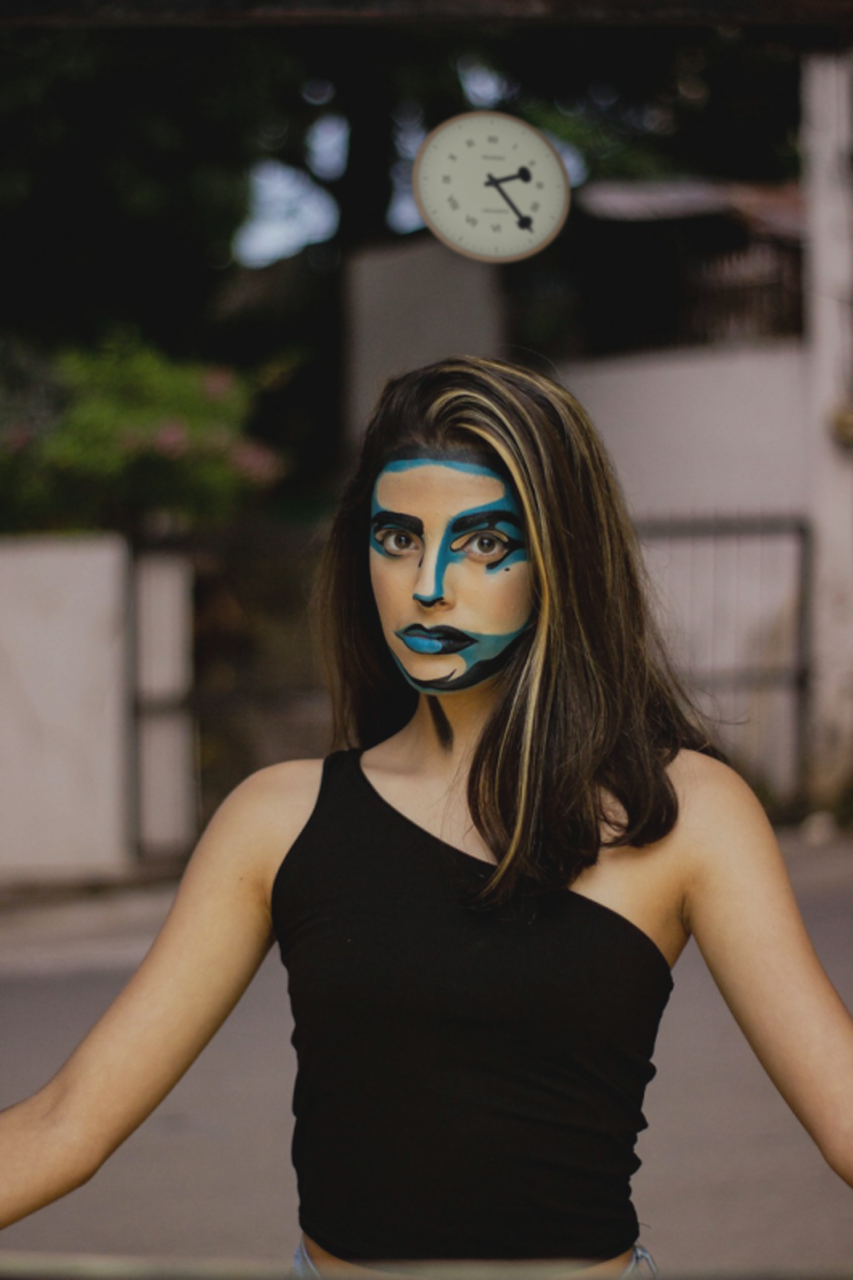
2.24
